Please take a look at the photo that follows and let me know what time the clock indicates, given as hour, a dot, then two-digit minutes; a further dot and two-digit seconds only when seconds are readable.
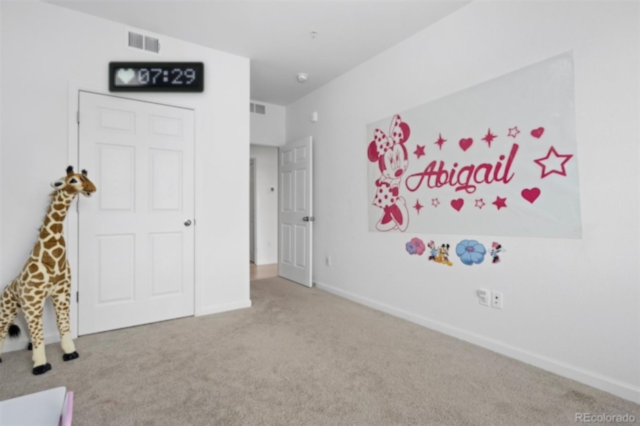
7.29
